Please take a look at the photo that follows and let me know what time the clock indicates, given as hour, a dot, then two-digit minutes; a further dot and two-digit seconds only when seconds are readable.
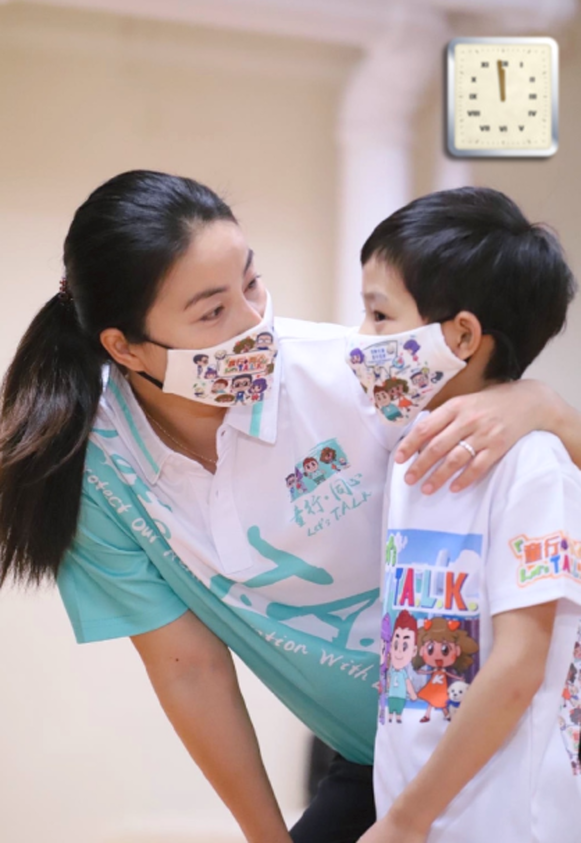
11.59
